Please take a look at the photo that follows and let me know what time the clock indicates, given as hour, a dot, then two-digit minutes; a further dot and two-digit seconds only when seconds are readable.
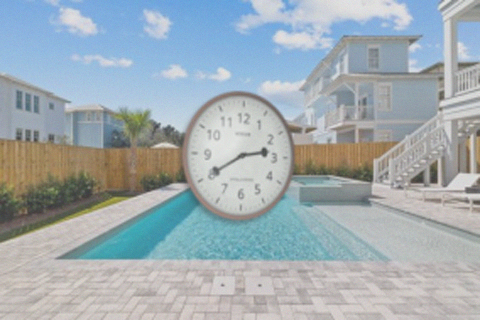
2.40
